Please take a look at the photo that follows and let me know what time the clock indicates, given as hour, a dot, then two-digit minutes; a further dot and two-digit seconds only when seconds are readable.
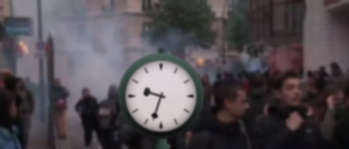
9.33
